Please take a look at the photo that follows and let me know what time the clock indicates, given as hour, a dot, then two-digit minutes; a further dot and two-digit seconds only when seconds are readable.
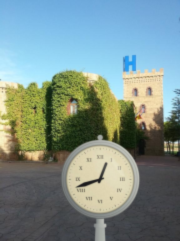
12.42
